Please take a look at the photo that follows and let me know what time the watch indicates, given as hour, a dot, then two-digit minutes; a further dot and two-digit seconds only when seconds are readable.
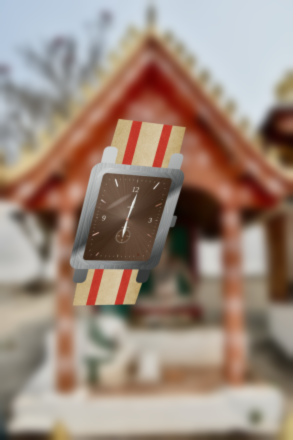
6.01
